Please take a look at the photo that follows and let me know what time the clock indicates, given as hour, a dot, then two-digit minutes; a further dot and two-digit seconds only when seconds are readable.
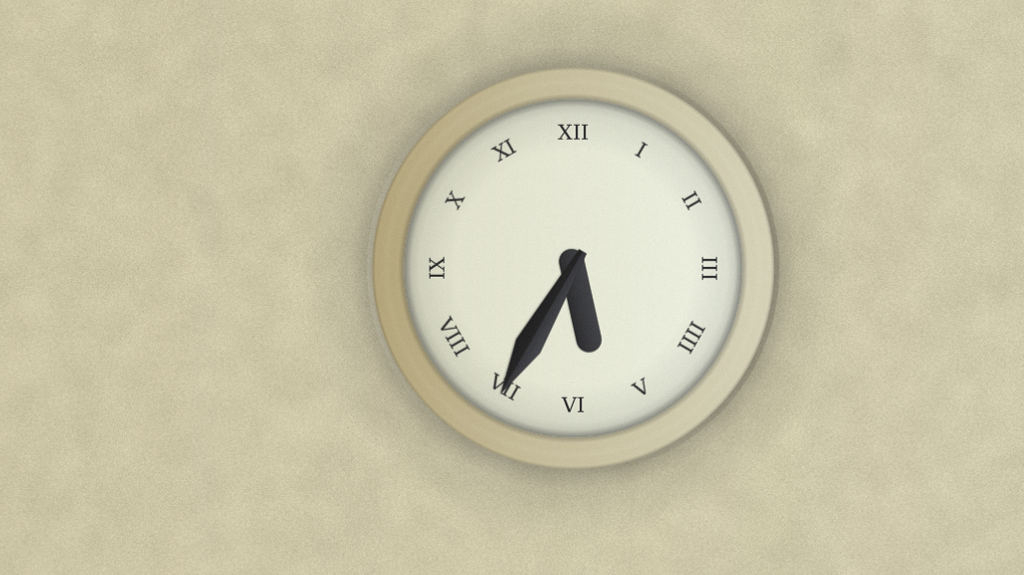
5.35
